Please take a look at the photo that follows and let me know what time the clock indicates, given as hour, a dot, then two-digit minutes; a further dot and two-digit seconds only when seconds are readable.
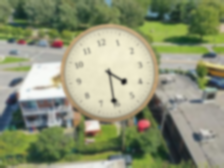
4.31
